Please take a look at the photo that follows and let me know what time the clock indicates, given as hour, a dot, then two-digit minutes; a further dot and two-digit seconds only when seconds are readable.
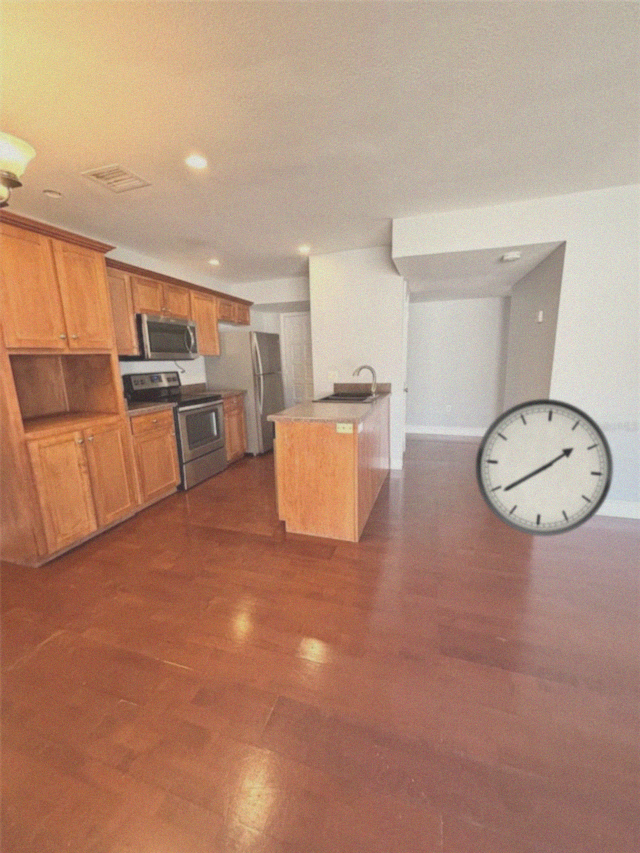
1.39
